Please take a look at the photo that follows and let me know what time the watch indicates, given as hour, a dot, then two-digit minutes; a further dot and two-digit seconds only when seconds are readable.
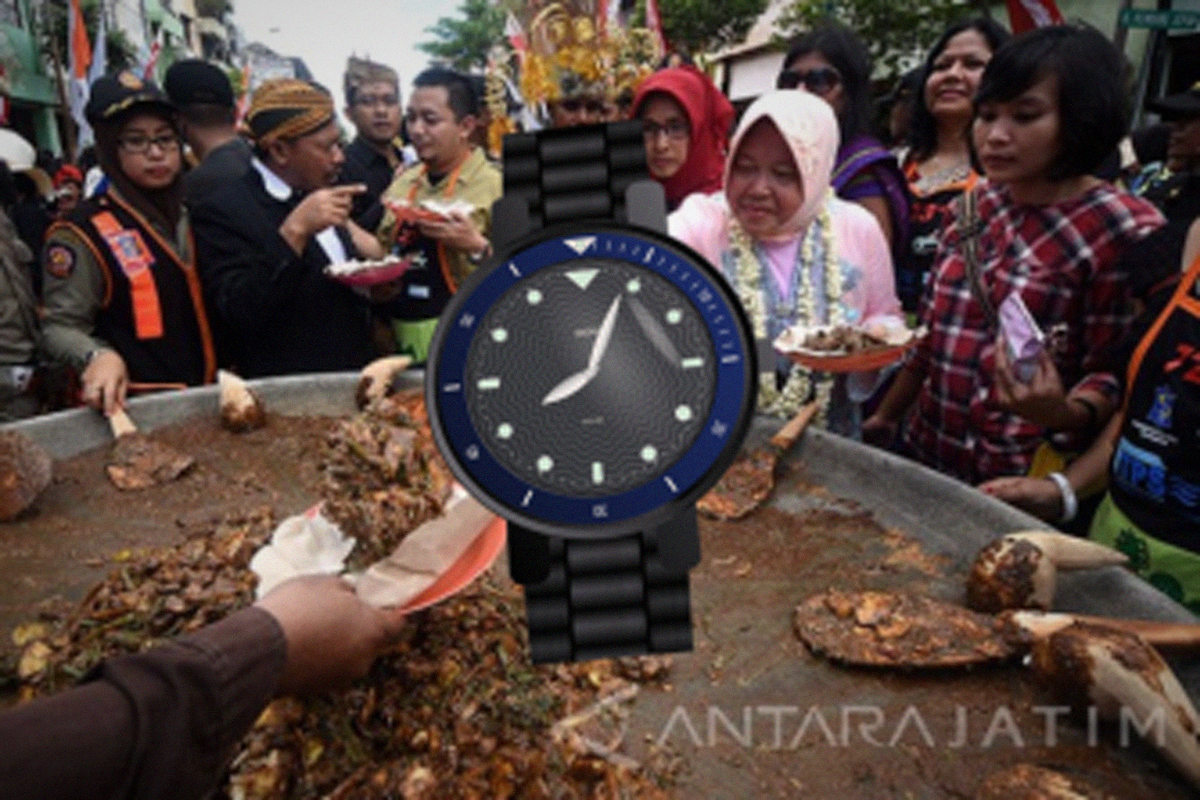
8.04
